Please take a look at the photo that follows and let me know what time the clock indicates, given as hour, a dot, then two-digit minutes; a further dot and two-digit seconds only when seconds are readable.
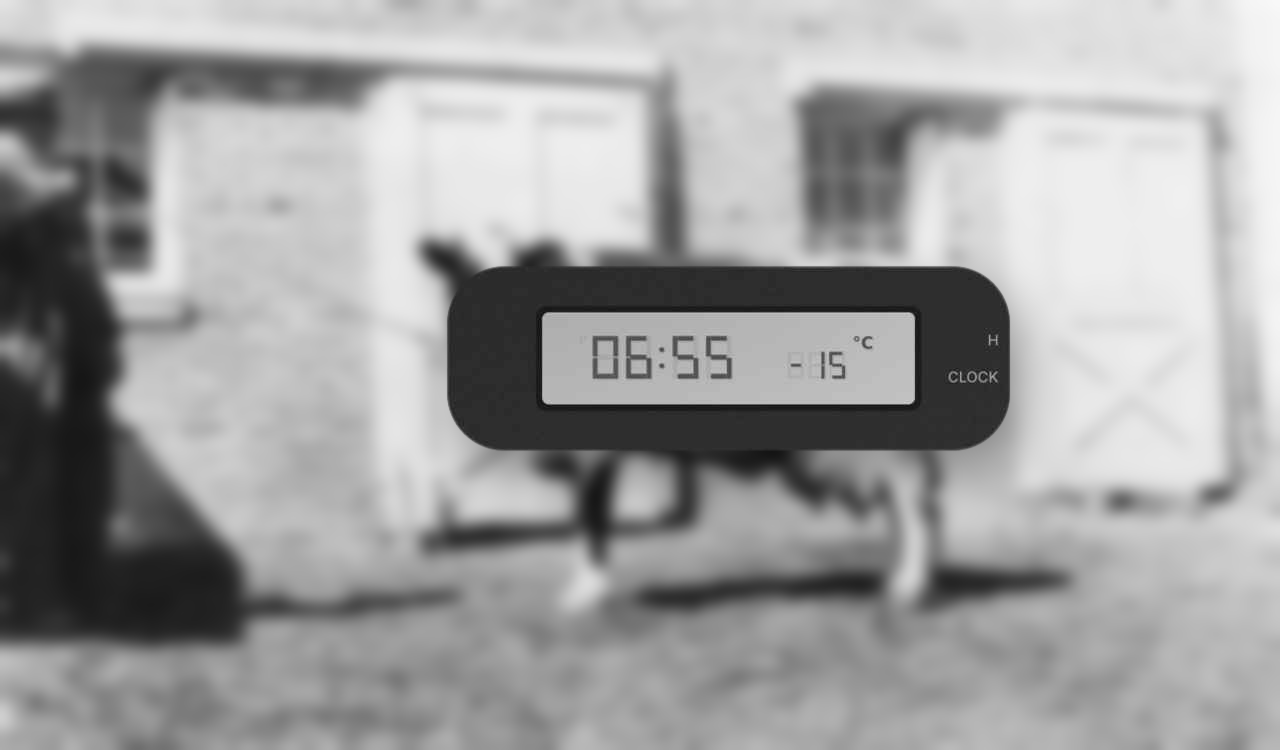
6.55
